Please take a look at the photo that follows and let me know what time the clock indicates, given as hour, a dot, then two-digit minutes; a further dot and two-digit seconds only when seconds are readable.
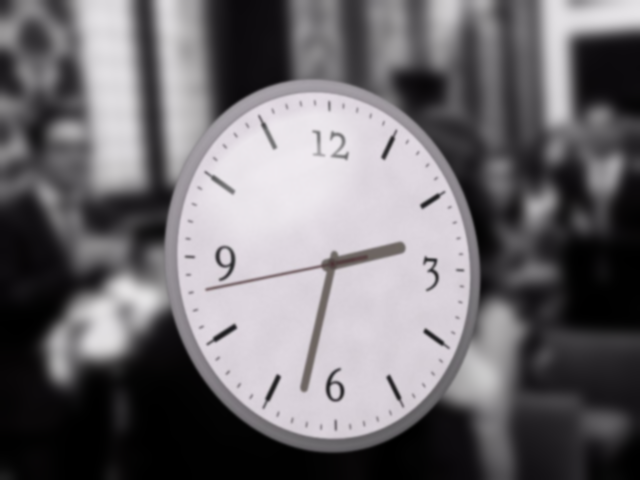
2.32.43
